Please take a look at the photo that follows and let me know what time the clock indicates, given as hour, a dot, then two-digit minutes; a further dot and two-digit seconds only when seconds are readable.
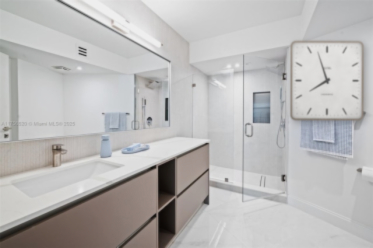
7.57
